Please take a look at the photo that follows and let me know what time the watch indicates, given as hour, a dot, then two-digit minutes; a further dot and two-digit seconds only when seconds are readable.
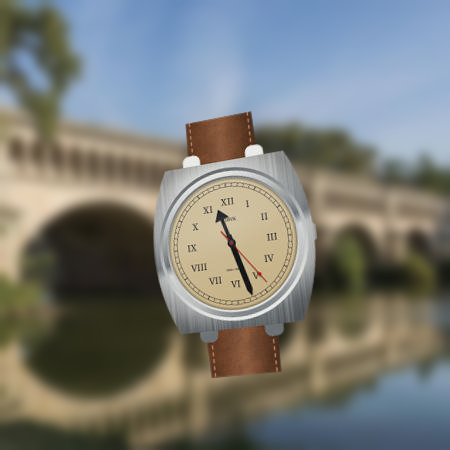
11.27.24
